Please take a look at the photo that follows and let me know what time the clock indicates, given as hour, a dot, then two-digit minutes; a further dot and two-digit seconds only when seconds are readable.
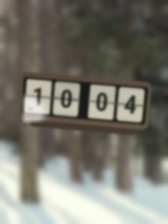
10.04
